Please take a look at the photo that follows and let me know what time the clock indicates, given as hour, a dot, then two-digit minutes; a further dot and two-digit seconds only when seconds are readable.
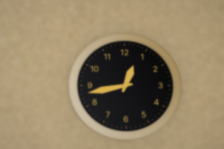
12.43
